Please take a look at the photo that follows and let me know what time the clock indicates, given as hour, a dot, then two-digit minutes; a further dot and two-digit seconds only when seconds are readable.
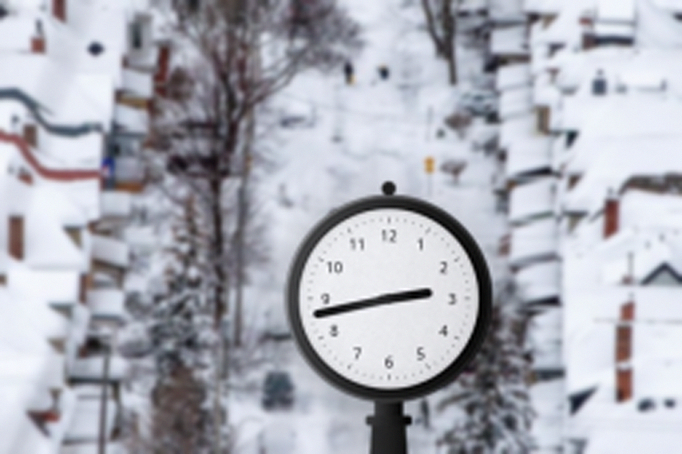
2.43
